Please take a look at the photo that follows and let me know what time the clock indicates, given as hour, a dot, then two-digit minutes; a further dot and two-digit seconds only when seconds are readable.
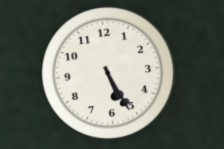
5.26
